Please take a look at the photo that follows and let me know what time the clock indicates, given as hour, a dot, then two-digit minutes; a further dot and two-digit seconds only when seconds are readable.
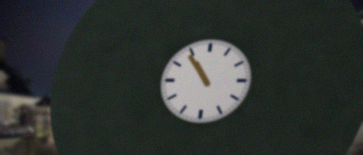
10.54
